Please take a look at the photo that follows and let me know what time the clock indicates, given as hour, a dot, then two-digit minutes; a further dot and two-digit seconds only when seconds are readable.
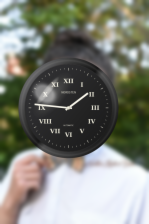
1.46
